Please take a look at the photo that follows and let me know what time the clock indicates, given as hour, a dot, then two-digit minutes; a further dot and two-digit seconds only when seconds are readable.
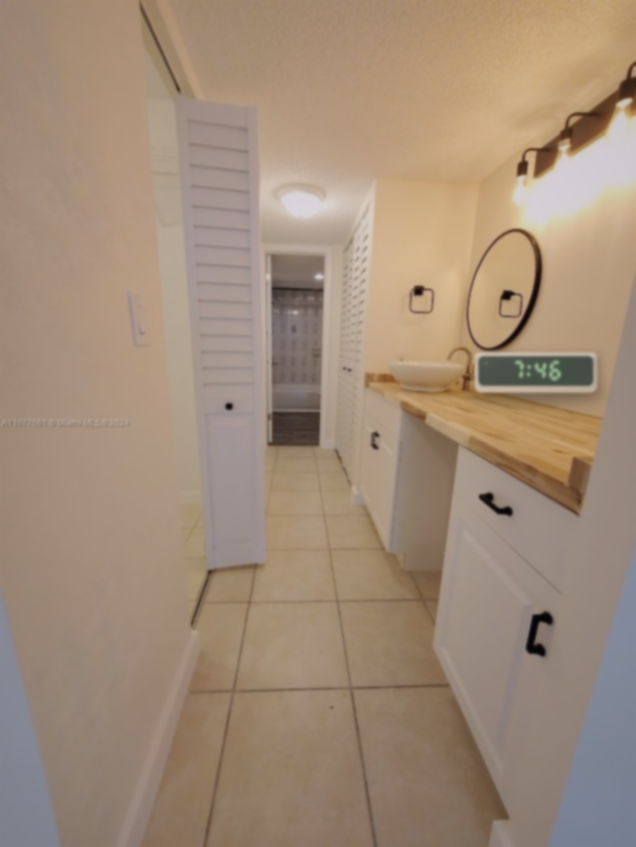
7.46
